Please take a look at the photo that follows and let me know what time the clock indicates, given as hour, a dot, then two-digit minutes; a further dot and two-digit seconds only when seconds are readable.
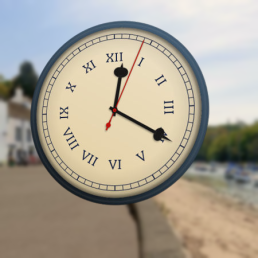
12.20.04
